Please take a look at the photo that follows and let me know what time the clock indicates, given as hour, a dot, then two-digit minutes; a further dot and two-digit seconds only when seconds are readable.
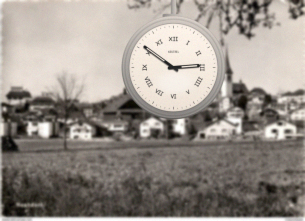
2.51
